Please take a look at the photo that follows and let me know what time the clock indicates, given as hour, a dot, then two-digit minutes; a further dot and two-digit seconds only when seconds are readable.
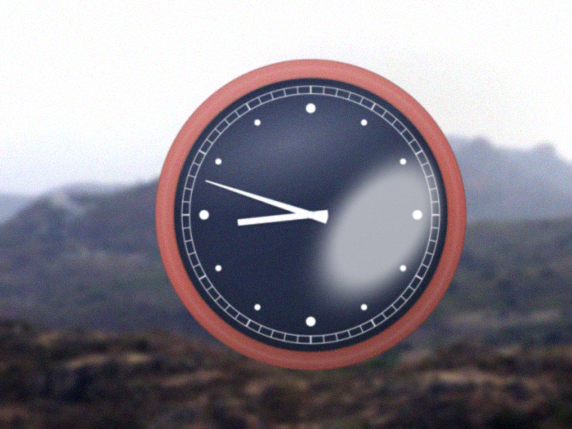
8.48
